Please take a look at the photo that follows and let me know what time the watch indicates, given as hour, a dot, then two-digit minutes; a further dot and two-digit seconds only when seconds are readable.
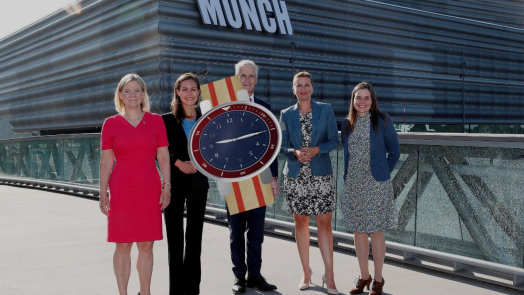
9.15
